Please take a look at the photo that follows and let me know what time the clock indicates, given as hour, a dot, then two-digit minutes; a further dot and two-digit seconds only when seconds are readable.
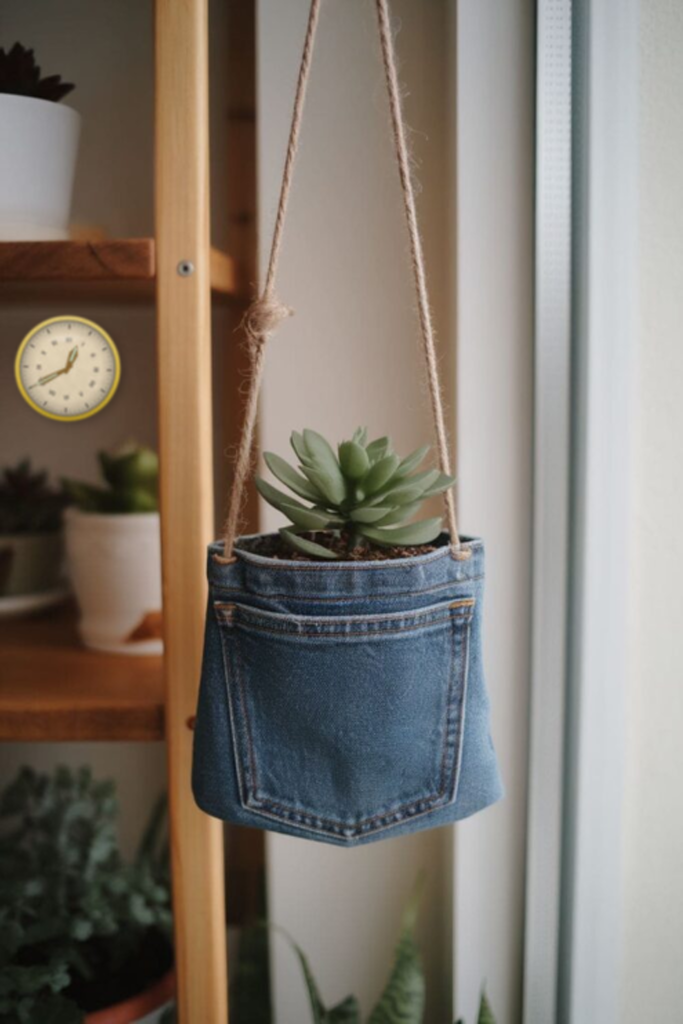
12.40
